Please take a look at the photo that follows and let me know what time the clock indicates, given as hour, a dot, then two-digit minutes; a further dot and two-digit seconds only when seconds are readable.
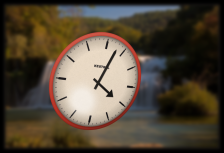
4.03
